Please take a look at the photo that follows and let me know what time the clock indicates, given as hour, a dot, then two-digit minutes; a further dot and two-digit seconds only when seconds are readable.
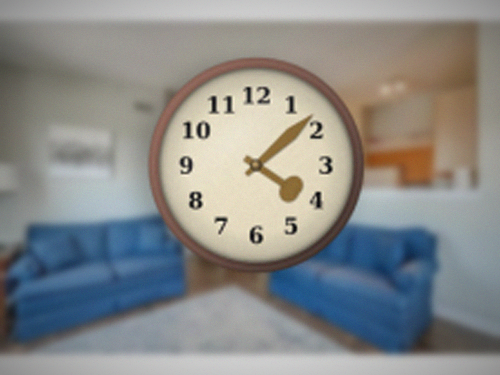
4.08
